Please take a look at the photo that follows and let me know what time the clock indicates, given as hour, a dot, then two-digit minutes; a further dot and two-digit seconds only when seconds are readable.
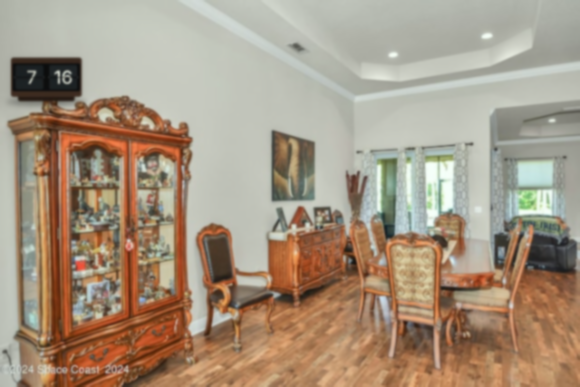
7.16
